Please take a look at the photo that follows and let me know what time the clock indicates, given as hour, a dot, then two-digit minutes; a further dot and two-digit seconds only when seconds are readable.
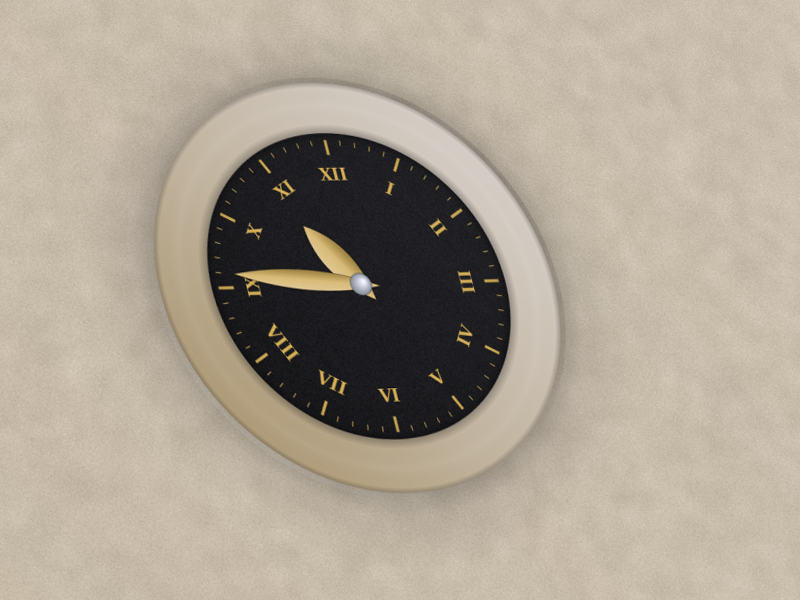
10.46
